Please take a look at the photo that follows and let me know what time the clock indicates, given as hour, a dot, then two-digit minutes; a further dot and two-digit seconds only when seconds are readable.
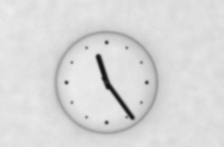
11.24
